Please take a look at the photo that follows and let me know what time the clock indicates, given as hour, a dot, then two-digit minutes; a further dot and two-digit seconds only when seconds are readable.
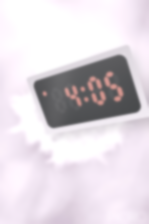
4.05
